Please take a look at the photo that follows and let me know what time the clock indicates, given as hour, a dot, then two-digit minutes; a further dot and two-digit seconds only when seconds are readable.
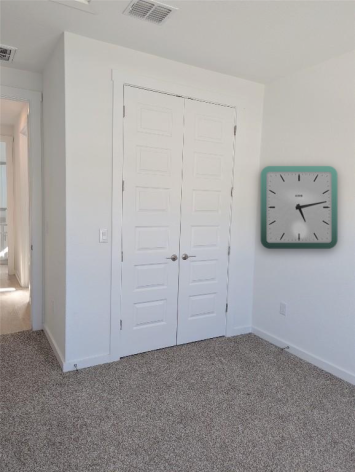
5.13
